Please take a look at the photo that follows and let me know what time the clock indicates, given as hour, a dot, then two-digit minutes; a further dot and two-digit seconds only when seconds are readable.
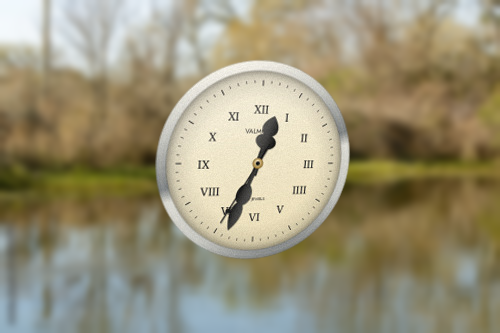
12.33.35
